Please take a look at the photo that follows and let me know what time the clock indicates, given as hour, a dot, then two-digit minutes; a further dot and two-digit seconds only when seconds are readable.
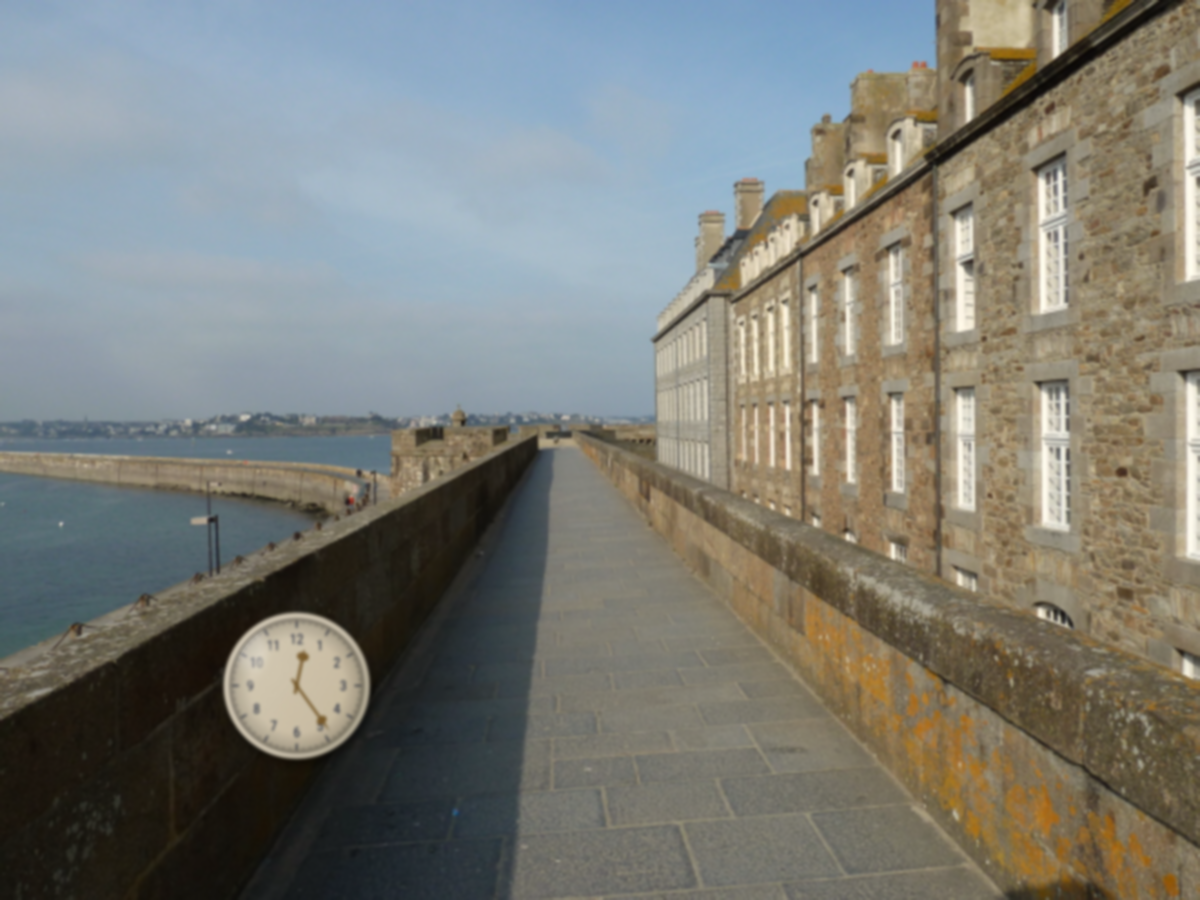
12.24
